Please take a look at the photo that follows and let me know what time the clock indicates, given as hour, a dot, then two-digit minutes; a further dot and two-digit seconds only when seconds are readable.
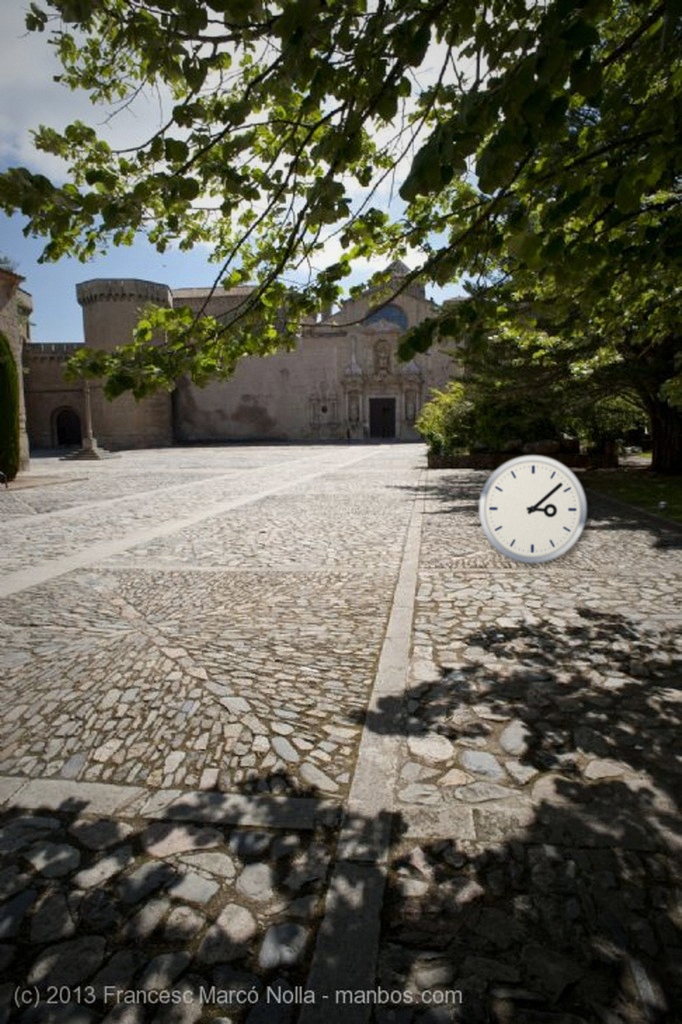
3.08
